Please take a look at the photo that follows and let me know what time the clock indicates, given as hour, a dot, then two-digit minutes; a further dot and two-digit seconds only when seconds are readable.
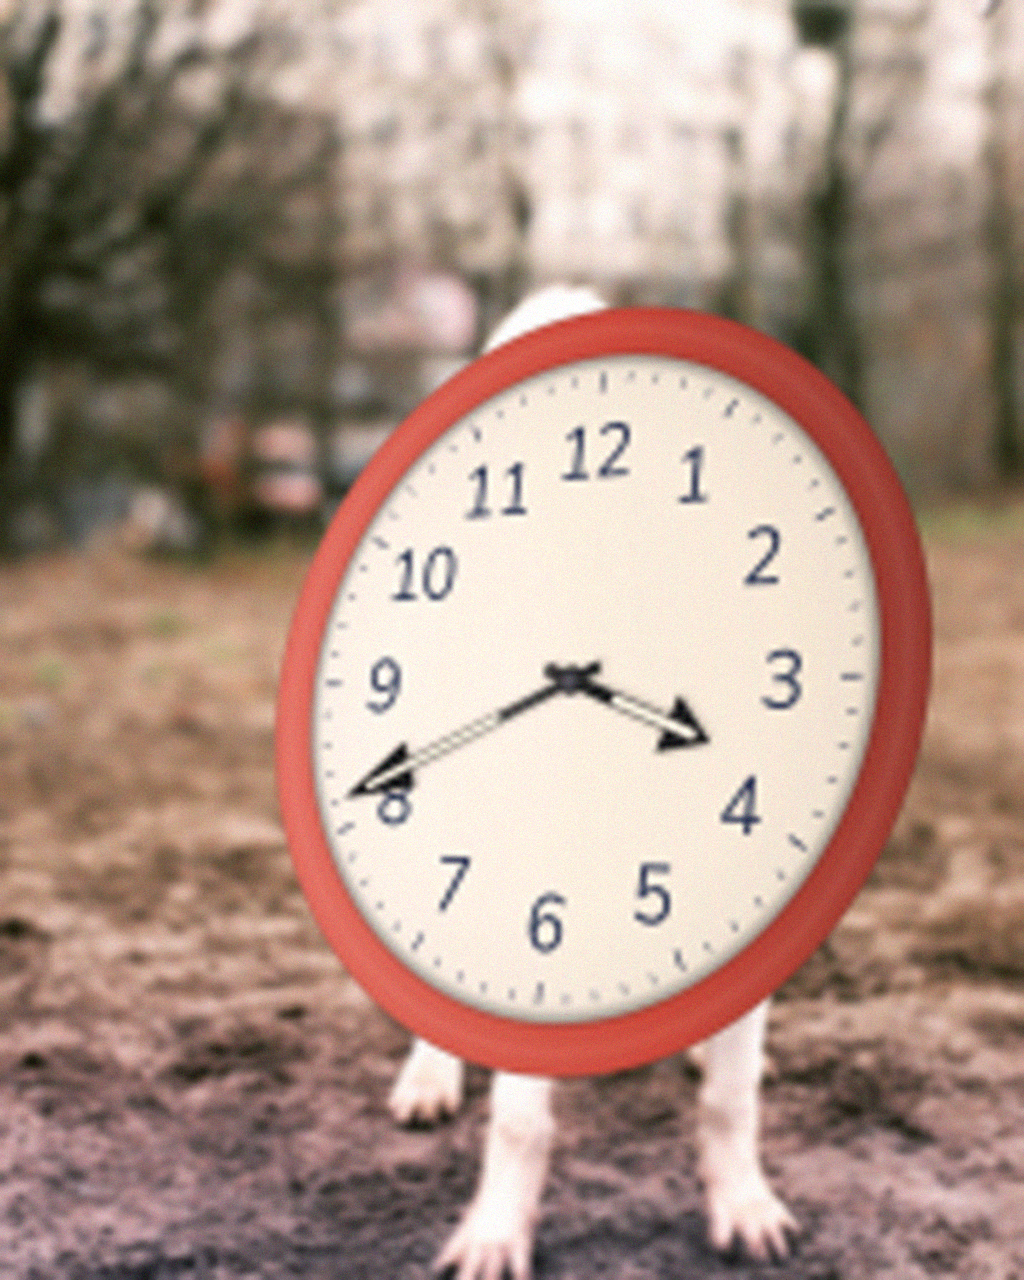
3.41
